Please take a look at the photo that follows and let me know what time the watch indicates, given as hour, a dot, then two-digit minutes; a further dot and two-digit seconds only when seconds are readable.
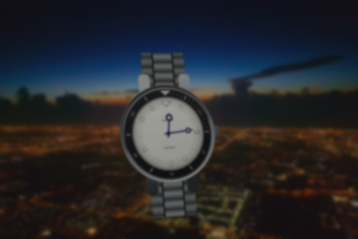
12.14
